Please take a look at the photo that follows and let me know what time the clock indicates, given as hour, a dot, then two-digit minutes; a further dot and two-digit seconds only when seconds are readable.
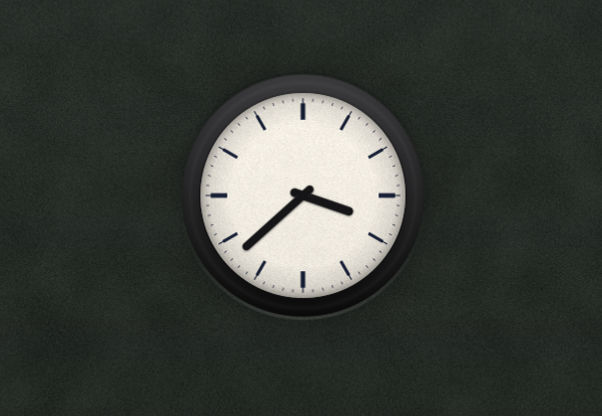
3.38
